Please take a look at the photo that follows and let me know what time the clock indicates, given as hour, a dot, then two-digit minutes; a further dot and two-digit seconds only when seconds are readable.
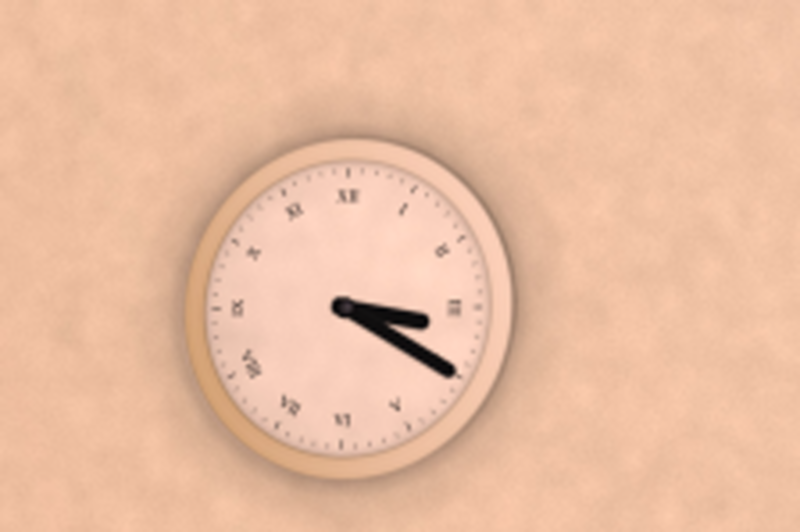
3.20
